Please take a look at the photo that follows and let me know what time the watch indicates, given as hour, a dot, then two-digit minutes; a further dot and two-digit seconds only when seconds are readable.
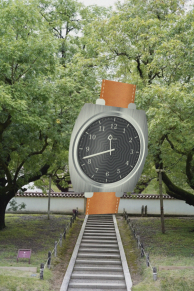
11.42
